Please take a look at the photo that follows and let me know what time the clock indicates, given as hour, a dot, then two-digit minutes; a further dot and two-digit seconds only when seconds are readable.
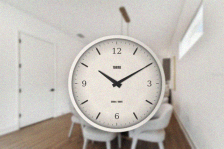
10.10
